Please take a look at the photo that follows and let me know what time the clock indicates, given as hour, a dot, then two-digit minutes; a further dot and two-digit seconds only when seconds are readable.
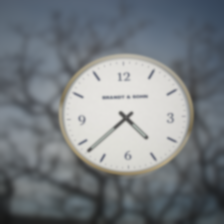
4.38
